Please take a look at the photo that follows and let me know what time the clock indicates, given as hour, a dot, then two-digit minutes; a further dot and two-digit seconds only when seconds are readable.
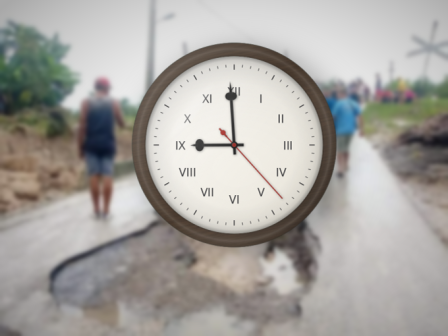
8.59.23
